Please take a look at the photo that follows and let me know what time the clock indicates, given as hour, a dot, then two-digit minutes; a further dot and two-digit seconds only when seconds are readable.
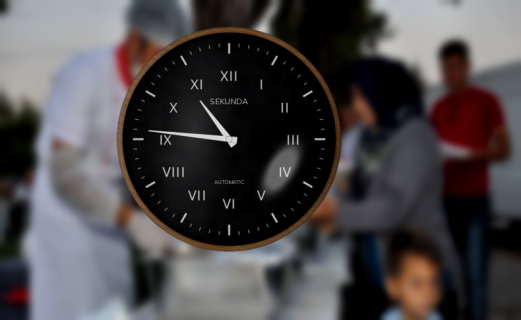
10.46
